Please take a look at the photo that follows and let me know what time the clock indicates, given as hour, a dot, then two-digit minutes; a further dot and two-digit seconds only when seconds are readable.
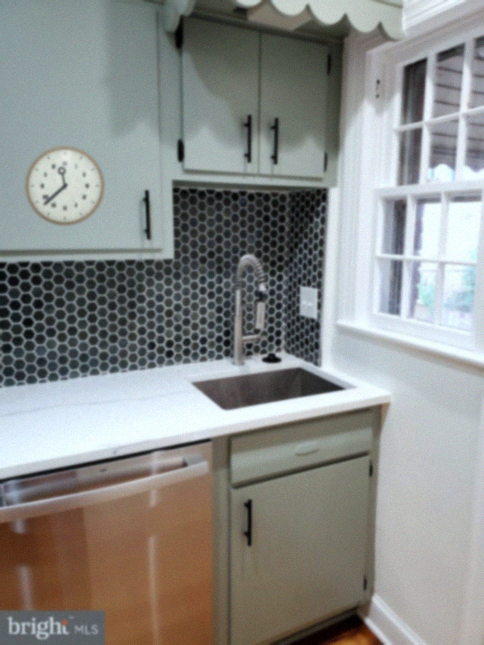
11.38
